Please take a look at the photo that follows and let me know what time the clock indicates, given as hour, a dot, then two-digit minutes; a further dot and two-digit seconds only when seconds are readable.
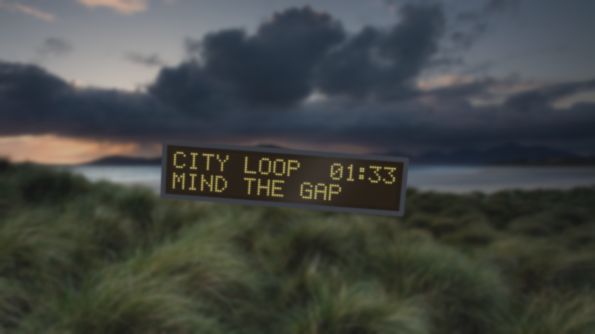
1.33
